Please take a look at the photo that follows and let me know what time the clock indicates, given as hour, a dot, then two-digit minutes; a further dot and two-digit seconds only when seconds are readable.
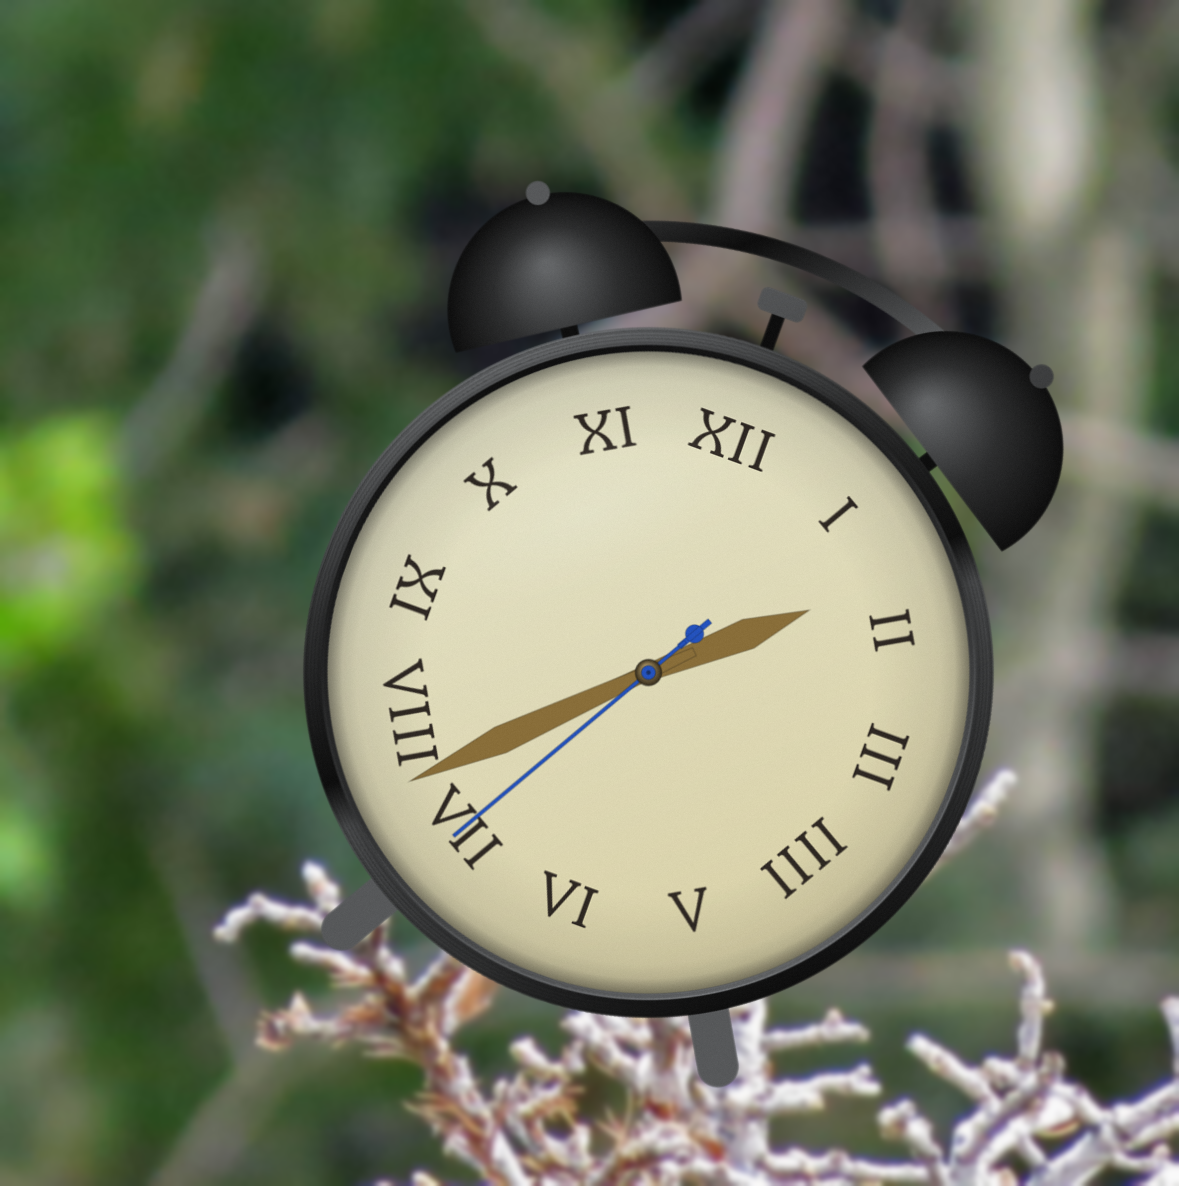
1.37.35
